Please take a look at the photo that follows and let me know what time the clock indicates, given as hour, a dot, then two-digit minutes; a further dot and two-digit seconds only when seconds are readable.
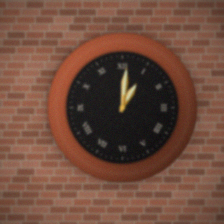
1.01
